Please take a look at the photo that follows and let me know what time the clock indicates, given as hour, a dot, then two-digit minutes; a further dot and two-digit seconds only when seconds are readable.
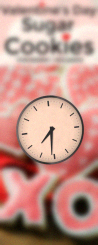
7.31
